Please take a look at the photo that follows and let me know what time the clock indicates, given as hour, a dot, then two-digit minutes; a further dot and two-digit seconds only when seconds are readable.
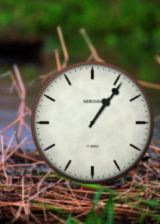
1.06
